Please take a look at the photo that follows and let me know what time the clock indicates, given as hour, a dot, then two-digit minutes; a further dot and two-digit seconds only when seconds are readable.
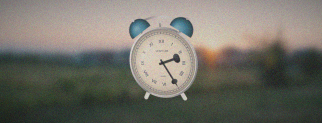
2.25
